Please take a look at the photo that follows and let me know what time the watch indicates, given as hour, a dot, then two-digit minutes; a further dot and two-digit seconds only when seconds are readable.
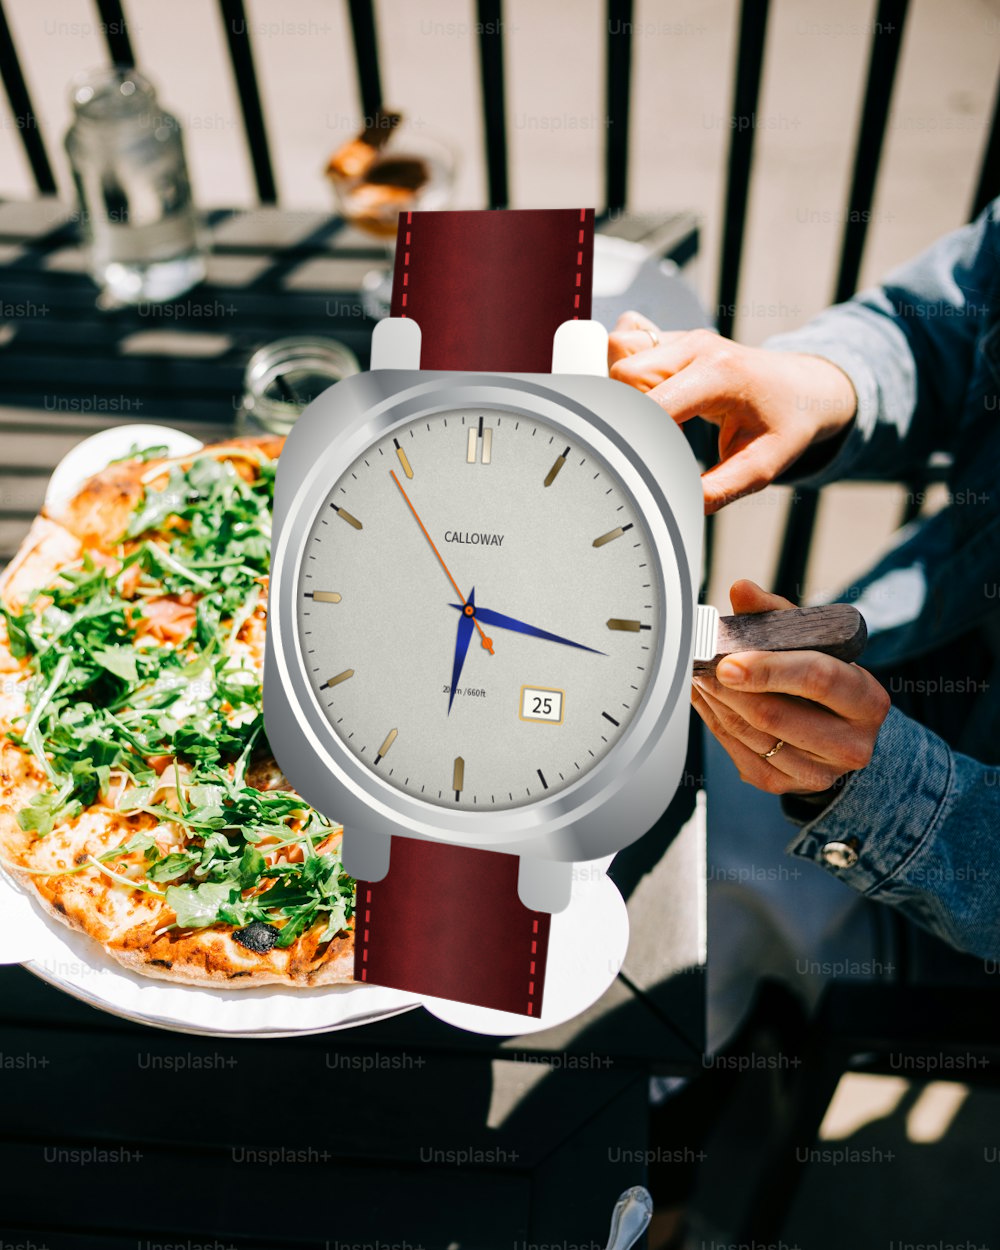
6.16.54
